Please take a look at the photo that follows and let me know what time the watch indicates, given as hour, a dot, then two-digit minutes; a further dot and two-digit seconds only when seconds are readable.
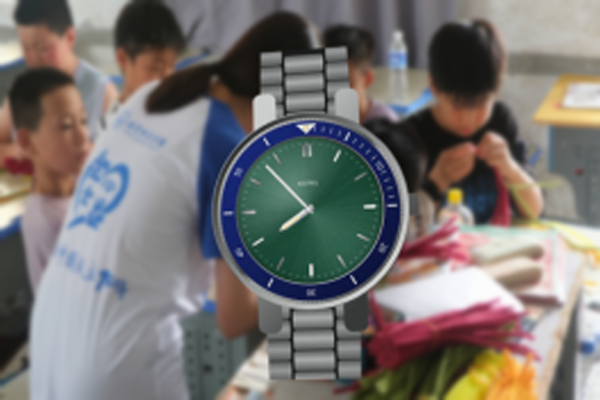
7.53
